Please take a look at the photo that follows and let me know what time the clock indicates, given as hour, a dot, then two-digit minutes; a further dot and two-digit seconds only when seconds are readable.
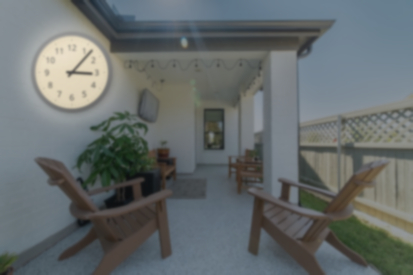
3.07
